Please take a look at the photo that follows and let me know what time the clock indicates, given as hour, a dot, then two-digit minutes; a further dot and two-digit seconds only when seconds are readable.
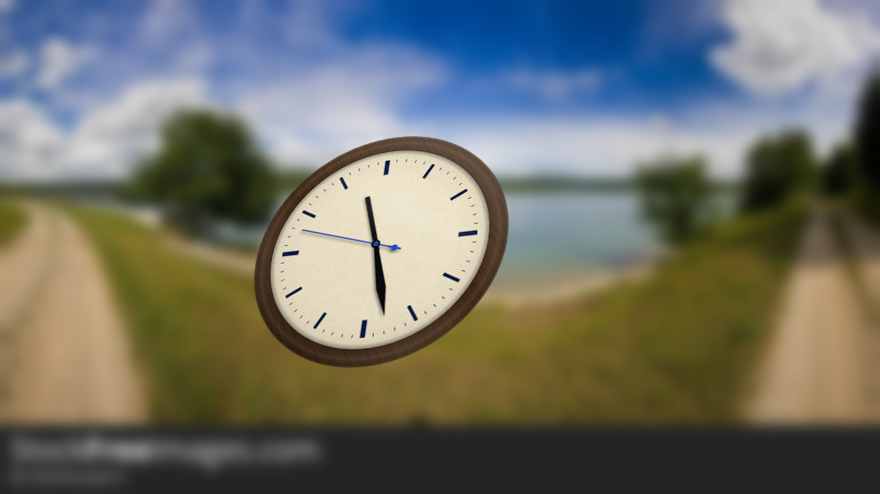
11.27.48
